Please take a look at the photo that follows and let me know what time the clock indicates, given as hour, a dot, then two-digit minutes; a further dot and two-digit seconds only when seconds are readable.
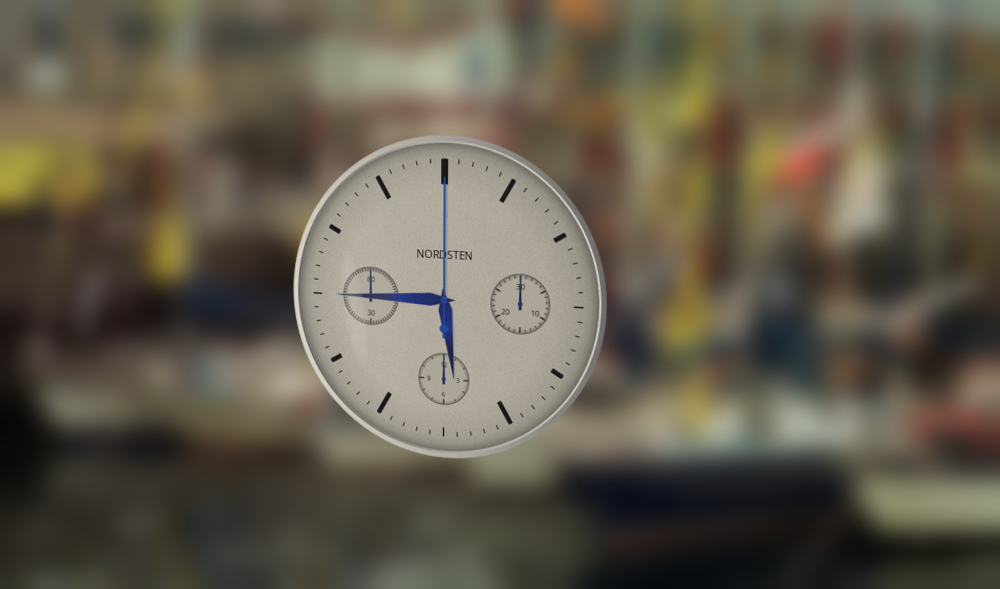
5.45
